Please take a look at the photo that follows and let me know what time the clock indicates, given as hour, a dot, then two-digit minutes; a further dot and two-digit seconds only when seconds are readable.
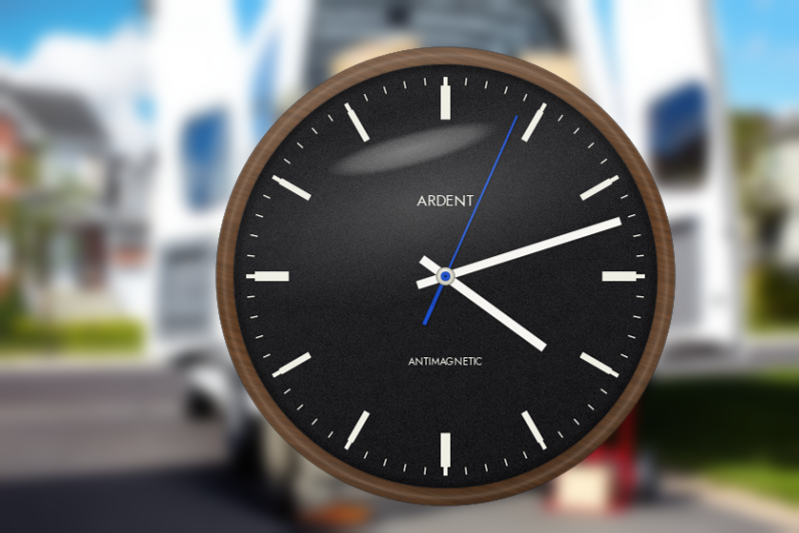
4.12.04
